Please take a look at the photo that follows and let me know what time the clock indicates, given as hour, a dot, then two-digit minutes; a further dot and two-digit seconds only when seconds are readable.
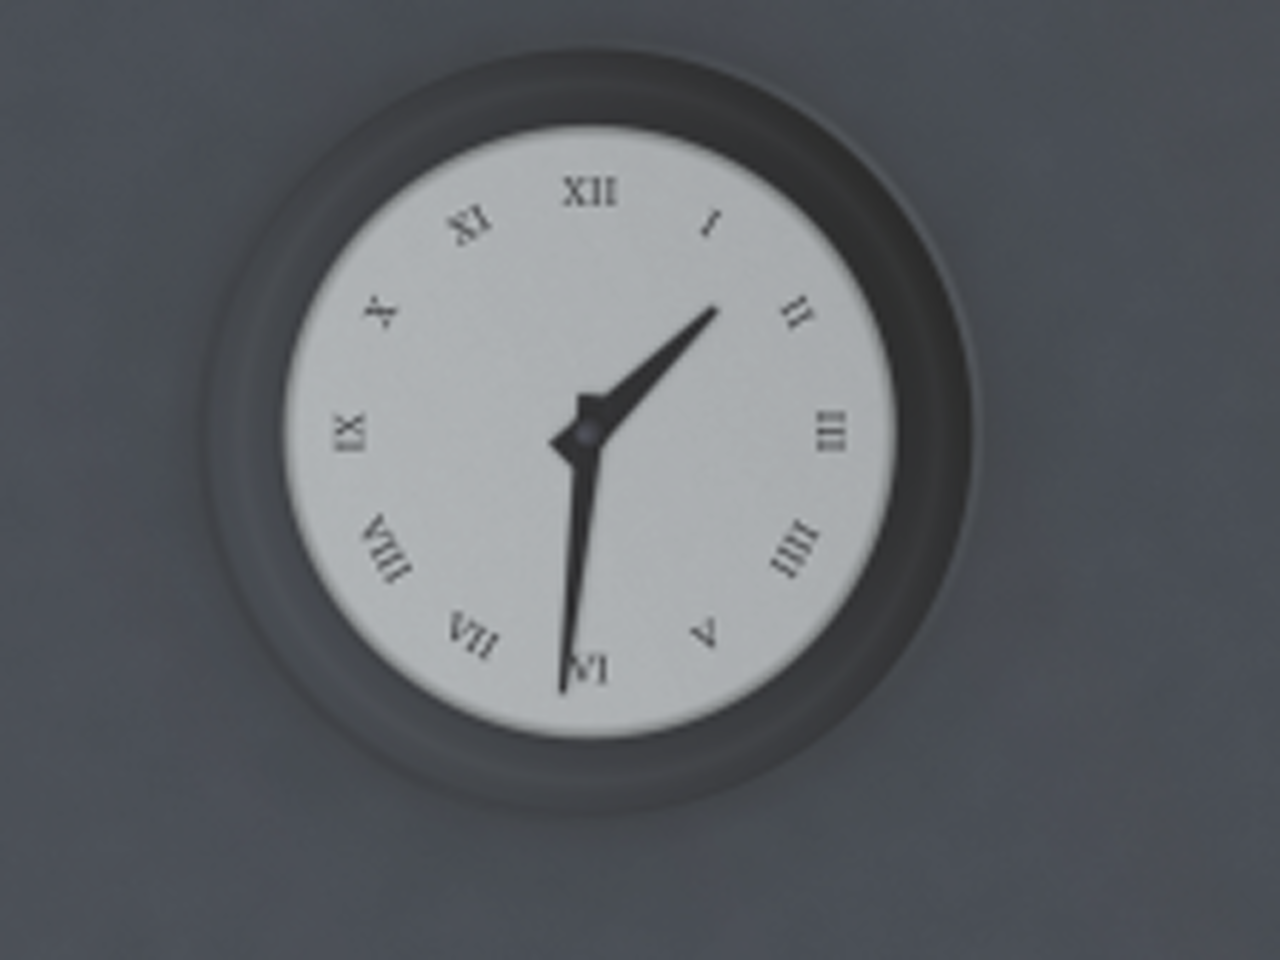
1.31
